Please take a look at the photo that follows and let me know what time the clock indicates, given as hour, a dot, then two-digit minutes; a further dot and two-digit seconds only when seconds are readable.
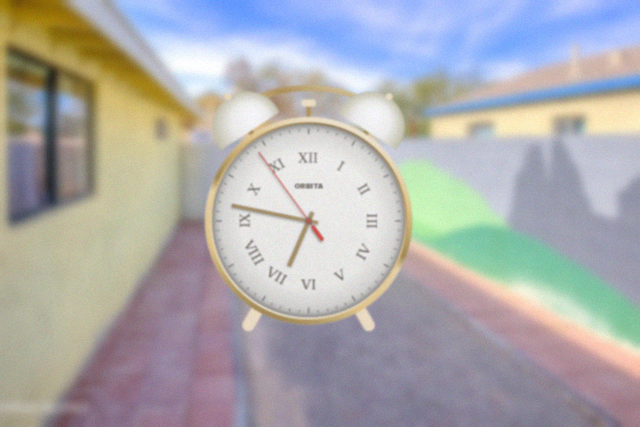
6.46.54
